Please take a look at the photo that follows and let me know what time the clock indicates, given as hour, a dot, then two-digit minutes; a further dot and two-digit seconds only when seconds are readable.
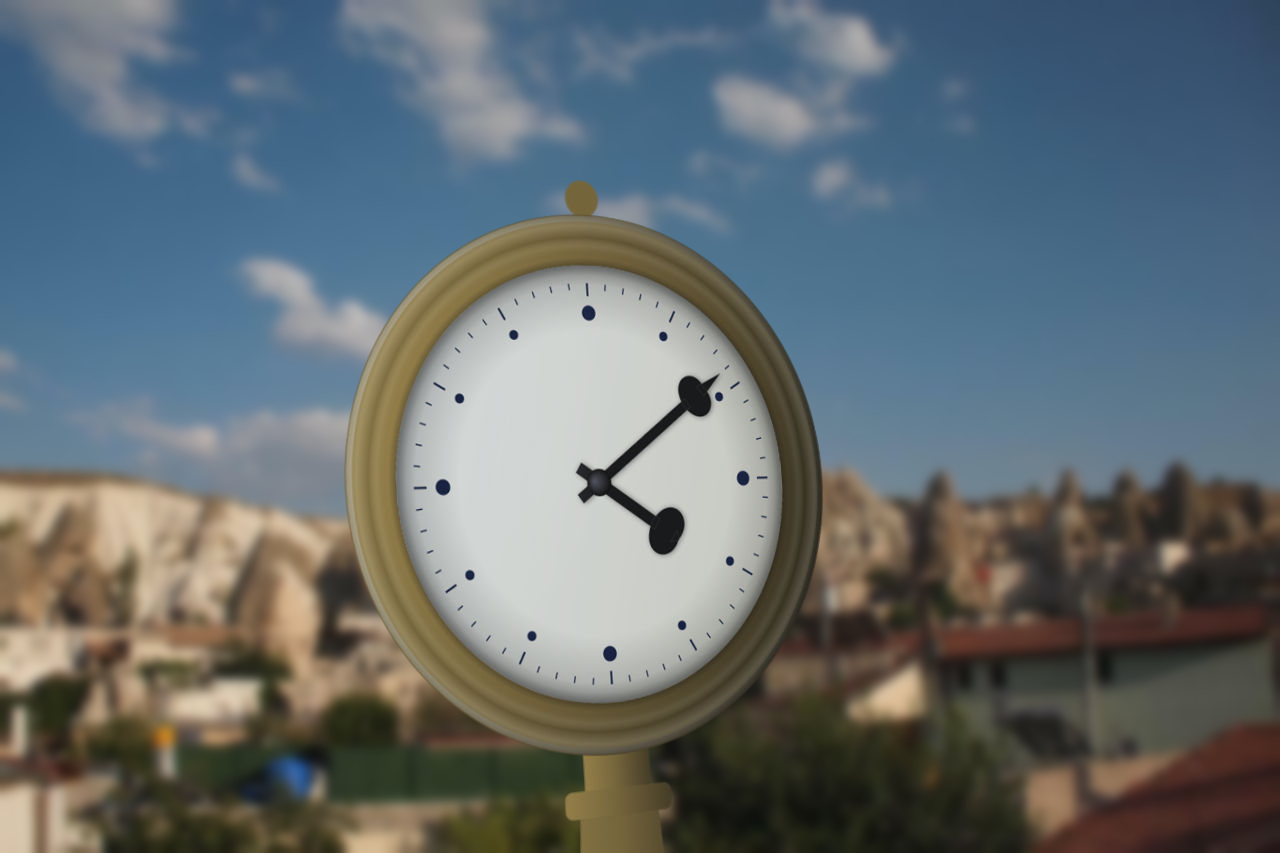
4.09
